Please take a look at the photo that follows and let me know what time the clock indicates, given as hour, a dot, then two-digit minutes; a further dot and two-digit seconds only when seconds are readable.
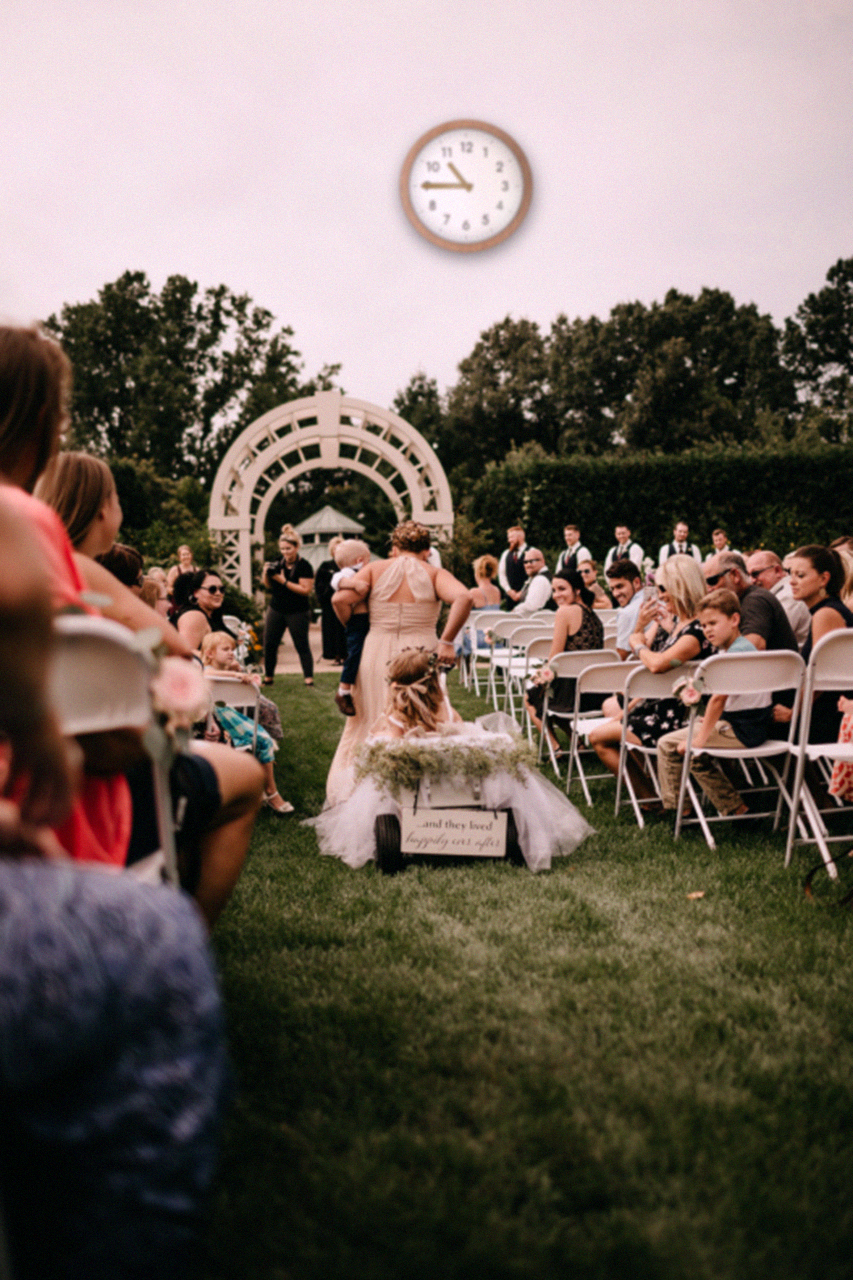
10.45
